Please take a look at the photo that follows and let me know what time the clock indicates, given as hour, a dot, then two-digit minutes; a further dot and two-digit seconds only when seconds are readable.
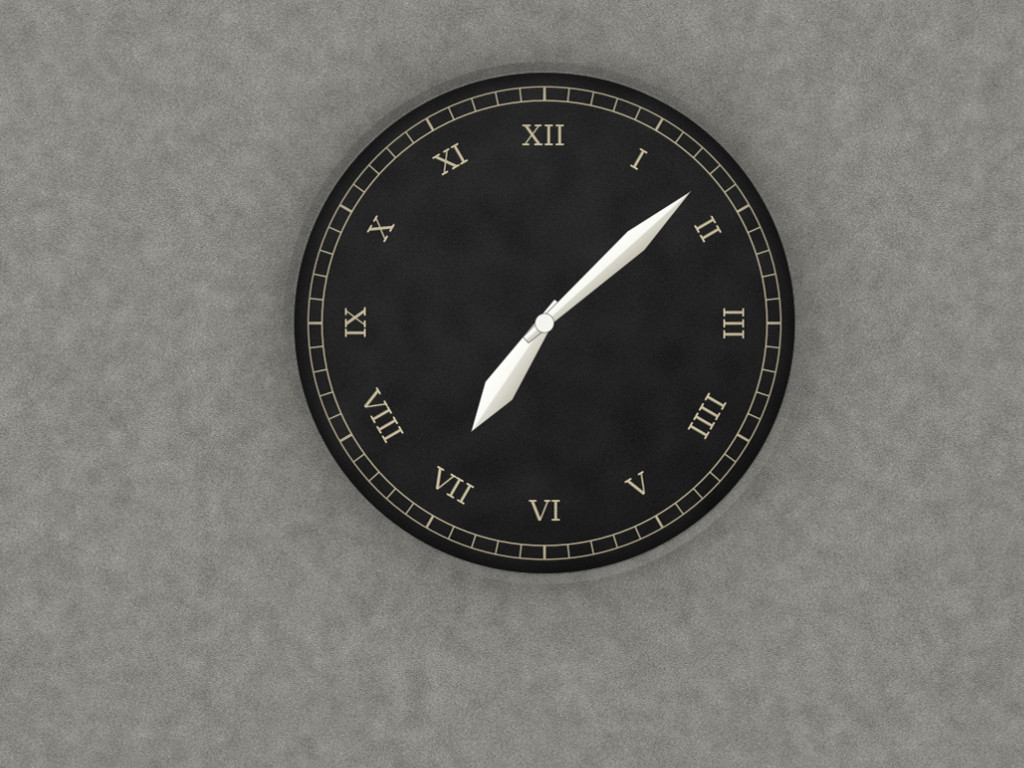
7.08
